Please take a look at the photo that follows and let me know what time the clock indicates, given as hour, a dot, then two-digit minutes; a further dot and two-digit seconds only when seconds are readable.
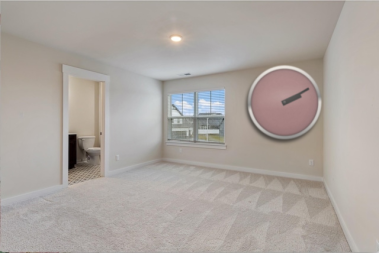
2.10
